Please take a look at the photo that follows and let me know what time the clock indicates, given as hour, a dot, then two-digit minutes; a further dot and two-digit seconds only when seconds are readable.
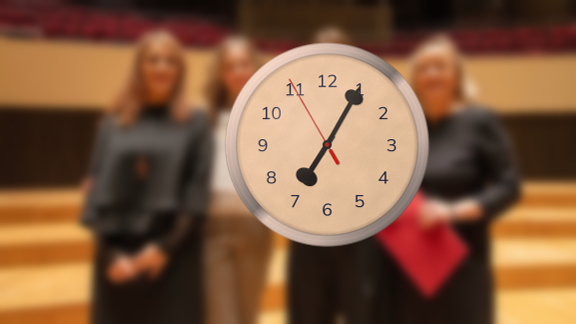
7.04.55
